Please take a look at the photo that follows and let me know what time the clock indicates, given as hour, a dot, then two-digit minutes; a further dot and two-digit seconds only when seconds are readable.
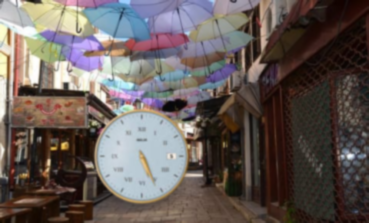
5.26
